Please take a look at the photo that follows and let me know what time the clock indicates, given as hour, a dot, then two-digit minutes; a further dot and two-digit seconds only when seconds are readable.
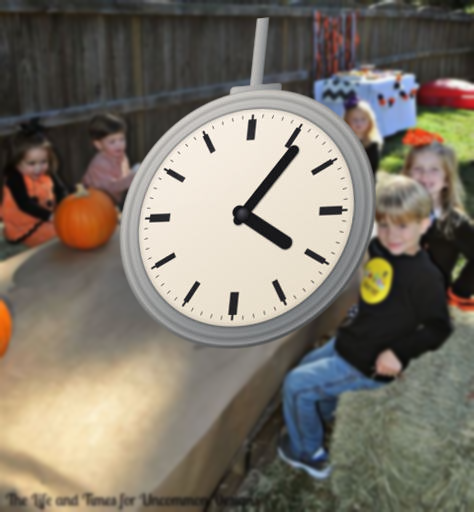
4.06
